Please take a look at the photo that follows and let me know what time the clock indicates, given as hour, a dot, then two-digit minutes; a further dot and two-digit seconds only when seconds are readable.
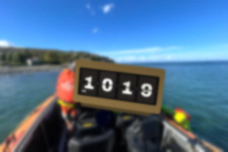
10.19
